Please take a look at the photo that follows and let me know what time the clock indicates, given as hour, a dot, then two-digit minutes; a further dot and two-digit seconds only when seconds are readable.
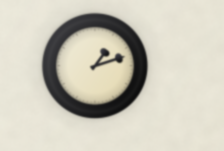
1.12
